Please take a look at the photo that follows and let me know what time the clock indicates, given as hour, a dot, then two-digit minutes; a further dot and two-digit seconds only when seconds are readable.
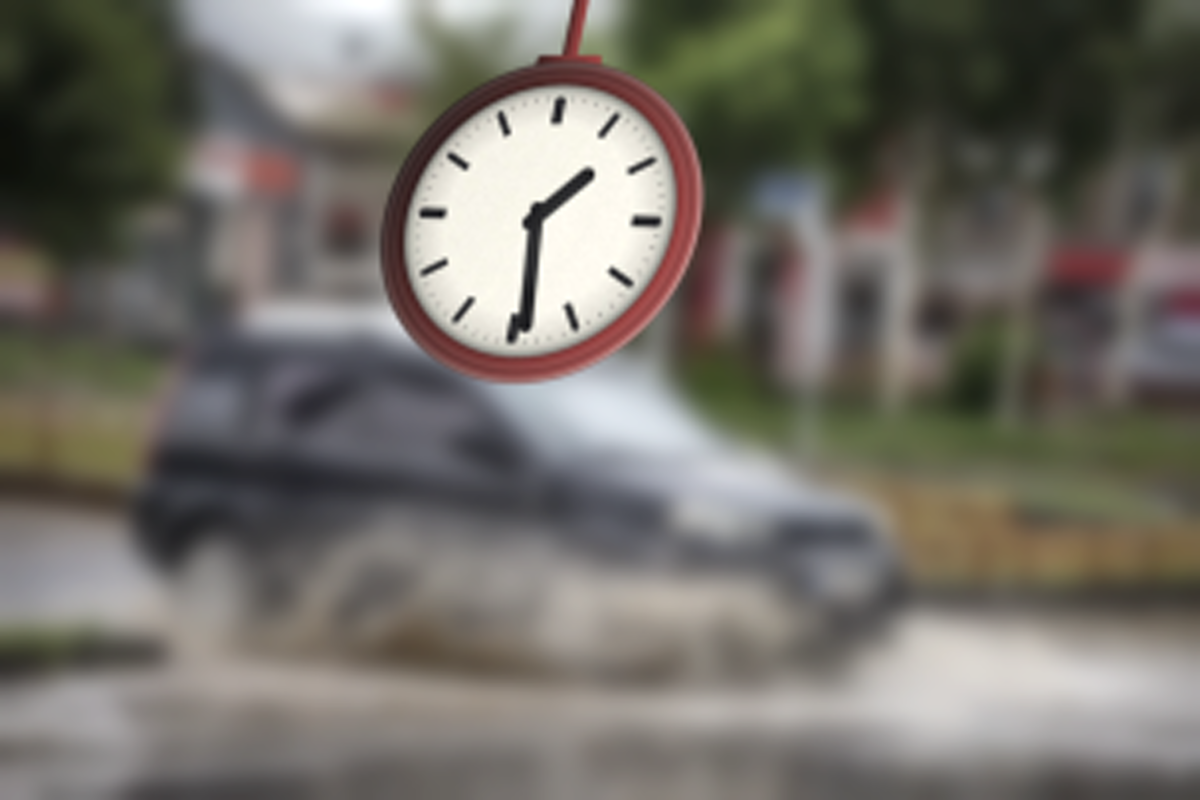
1.29
